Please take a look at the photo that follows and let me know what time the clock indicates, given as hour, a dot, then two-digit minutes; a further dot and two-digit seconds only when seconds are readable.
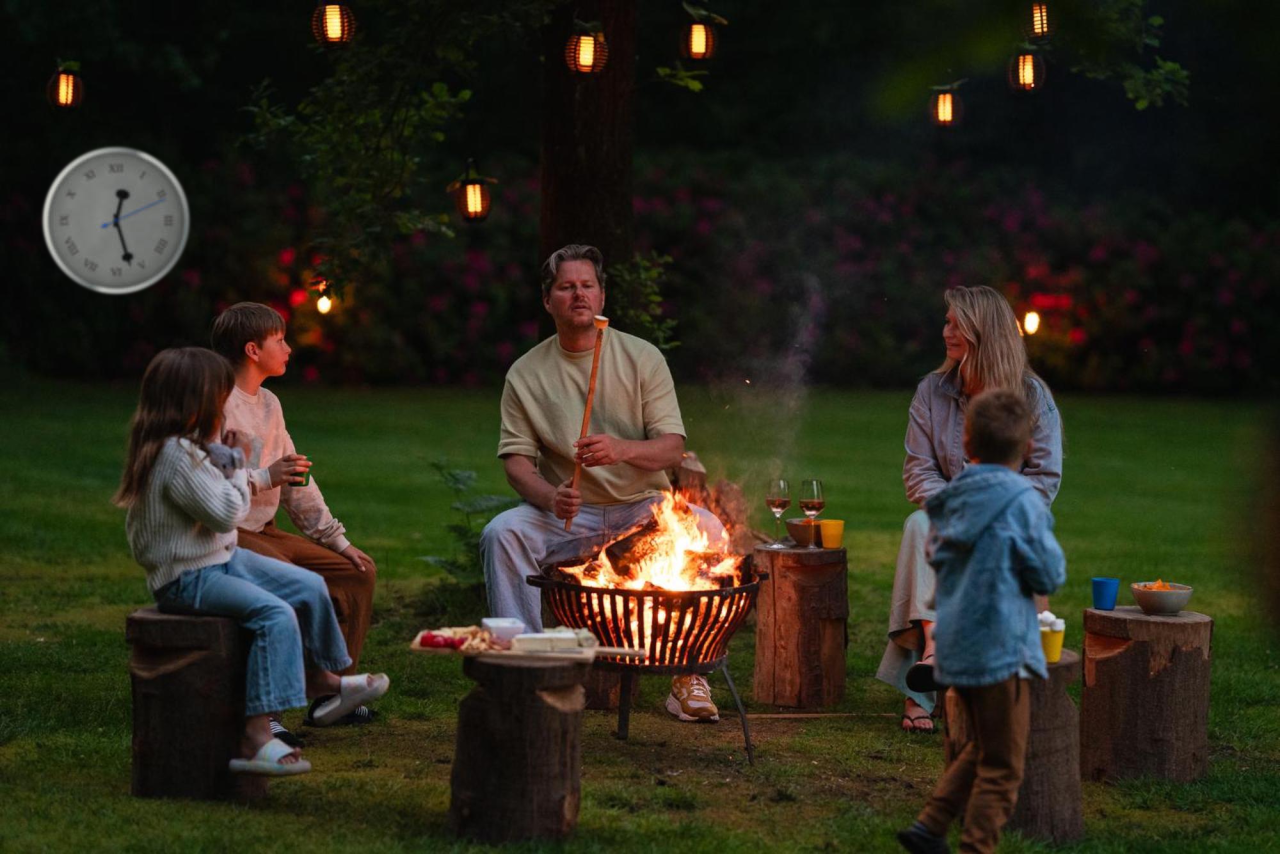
12.27.11
